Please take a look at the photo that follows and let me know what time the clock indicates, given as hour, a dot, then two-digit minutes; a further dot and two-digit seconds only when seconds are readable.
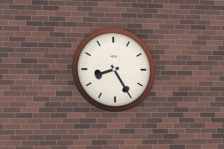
8.25
